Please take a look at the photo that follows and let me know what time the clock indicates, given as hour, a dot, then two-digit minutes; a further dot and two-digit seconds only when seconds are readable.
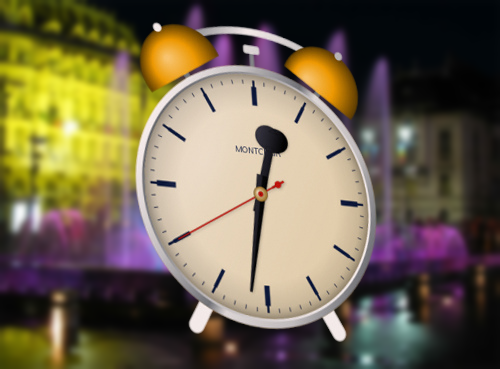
12.31.40
